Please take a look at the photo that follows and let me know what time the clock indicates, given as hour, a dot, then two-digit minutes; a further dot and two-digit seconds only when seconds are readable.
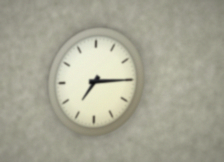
7.15
